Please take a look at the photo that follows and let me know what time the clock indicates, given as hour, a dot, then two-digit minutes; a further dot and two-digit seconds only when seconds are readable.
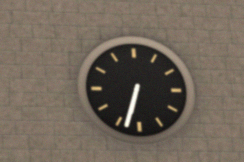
6.33
